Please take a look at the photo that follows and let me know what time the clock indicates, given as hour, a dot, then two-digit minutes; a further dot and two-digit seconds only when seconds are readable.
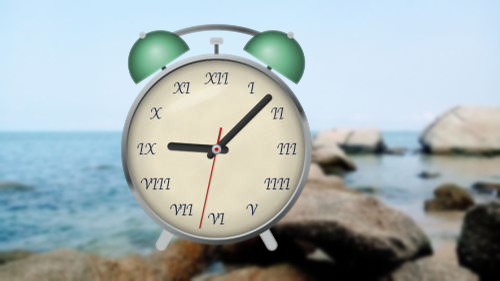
9.07.32
